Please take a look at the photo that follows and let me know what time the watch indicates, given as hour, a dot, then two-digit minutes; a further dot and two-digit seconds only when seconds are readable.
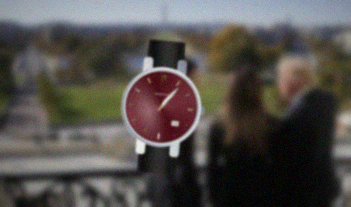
1.06
